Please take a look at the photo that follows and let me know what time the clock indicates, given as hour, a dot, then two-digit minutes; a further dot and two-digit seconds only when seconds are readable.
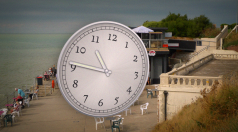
10.46
